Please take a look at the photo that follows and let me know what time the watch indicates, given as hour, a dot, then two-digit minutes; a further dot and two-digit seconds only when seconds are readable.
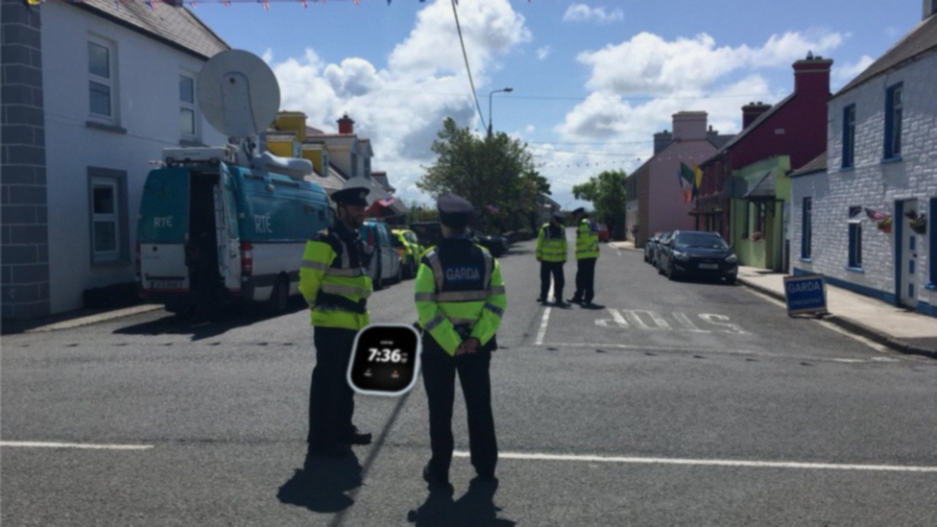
7.36
